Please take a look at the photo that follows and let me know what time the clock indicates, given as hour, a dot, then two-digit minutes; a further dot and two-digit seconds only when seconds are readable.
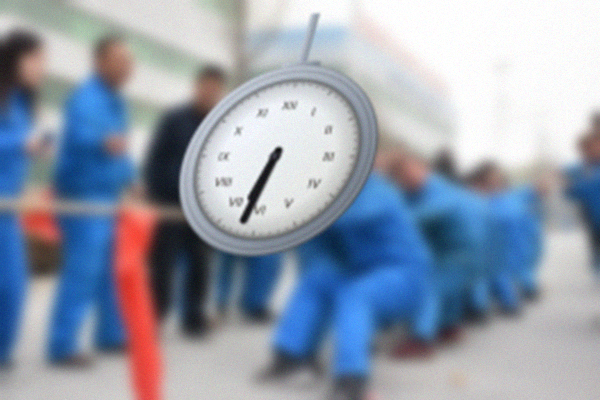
6.32
